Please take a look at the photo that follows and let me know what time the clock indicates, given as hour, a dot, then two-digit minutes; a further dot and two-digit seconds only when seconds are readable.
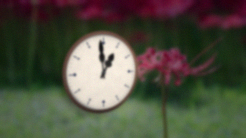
12.59
